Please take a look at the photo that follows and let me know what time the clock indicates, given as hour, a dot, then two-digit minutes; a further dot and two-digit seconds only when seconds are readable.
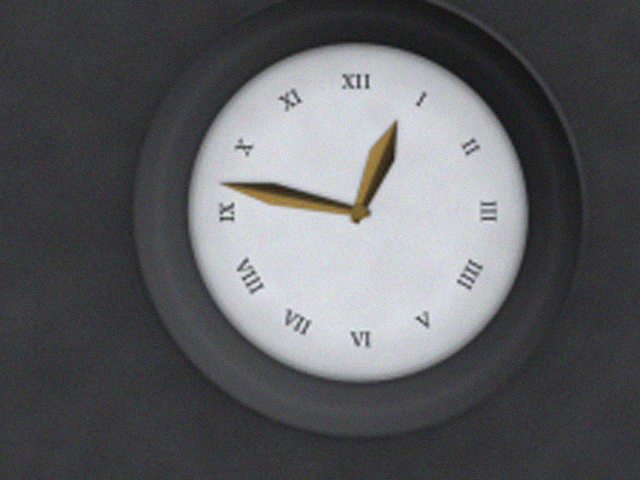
12.47
